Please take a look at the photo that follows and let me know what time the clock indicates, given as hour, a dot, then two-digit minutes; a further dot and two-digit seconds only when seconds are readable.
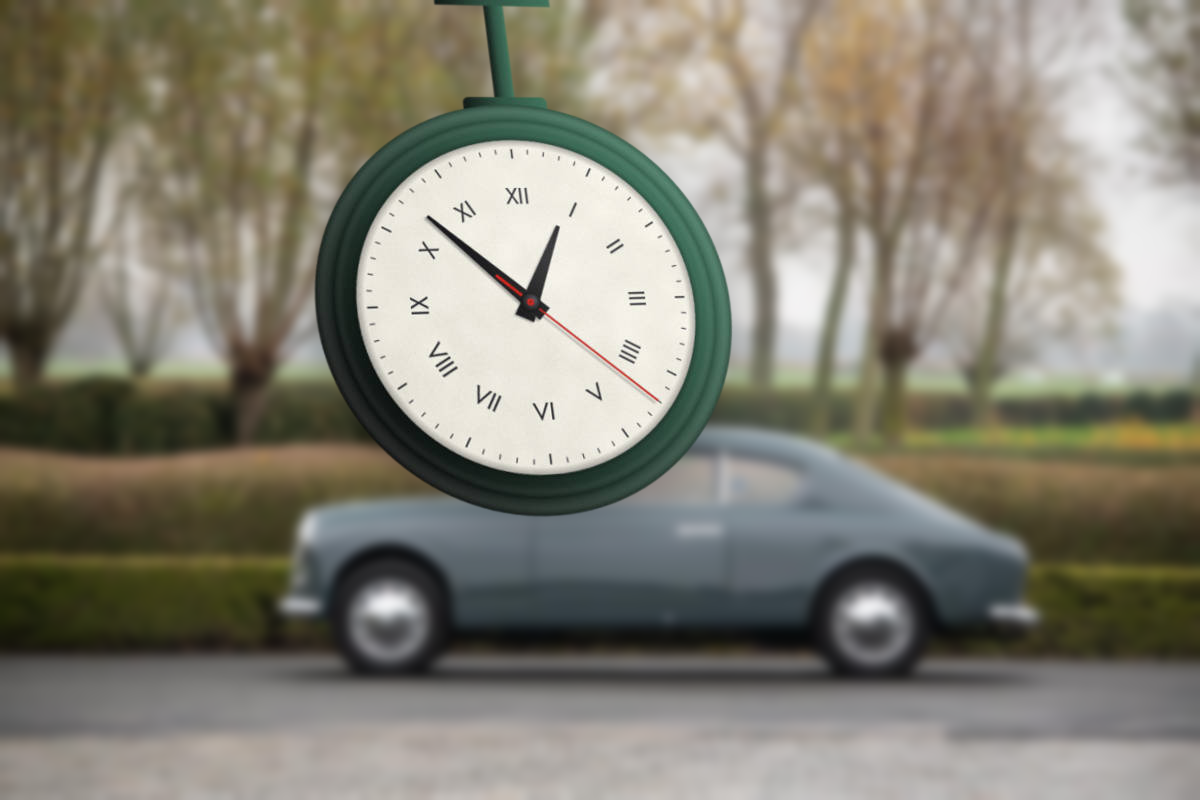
12.52.22
